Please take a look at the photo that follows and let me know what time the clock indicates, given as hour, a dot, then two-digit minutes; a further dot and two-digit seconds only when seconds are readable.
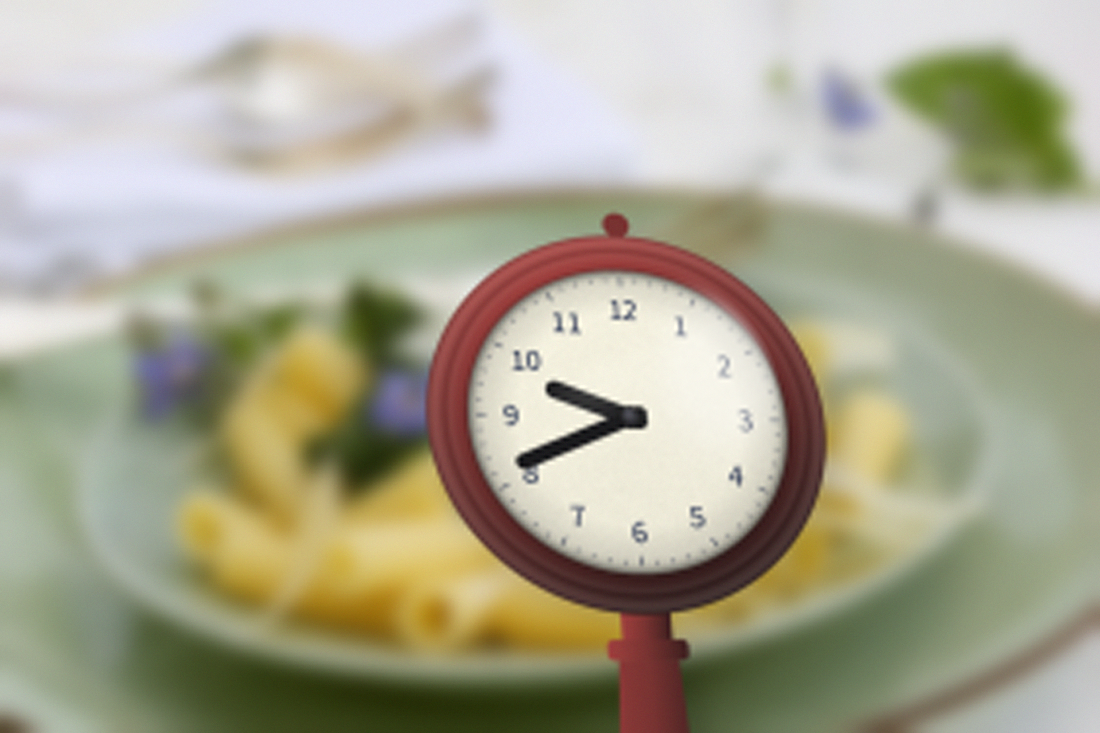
9.41
